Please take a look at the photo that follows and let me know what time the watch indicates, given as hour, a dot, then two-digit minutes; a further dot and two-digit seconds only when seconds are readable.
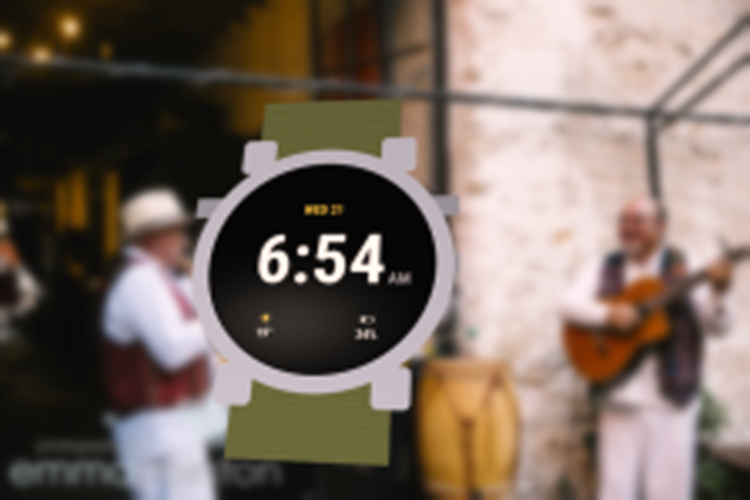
6.54
